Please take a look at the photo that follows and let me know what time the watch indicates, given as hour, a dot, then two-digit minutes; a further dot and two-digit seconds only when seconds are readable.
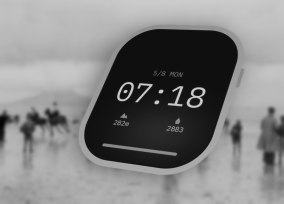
7.18
